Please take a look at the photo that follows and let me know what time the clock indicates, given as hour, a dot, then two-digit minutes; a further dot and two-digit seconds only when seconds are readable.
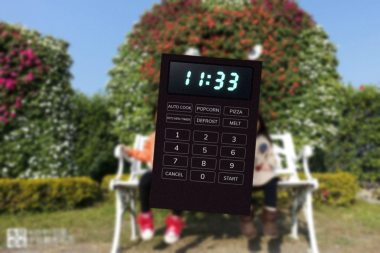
11.33
